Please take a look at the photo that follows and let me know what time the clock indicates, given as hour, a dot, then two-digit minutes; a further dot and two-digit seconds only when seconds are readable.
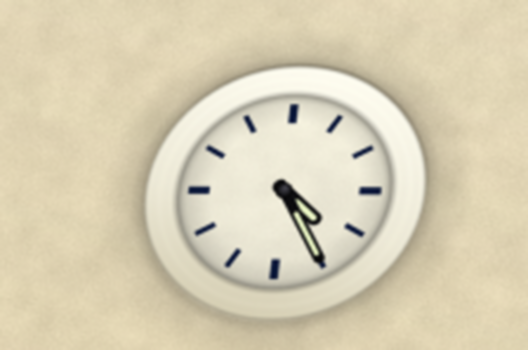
4.25
